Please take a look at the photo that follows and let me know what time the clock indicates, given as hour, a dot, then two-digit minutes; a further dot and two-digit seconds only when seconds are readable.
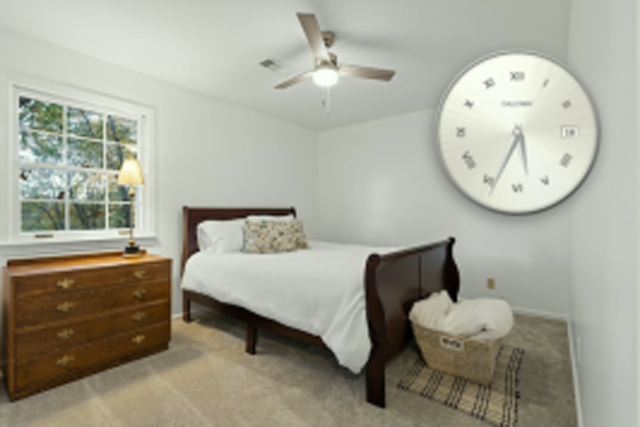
5.34
